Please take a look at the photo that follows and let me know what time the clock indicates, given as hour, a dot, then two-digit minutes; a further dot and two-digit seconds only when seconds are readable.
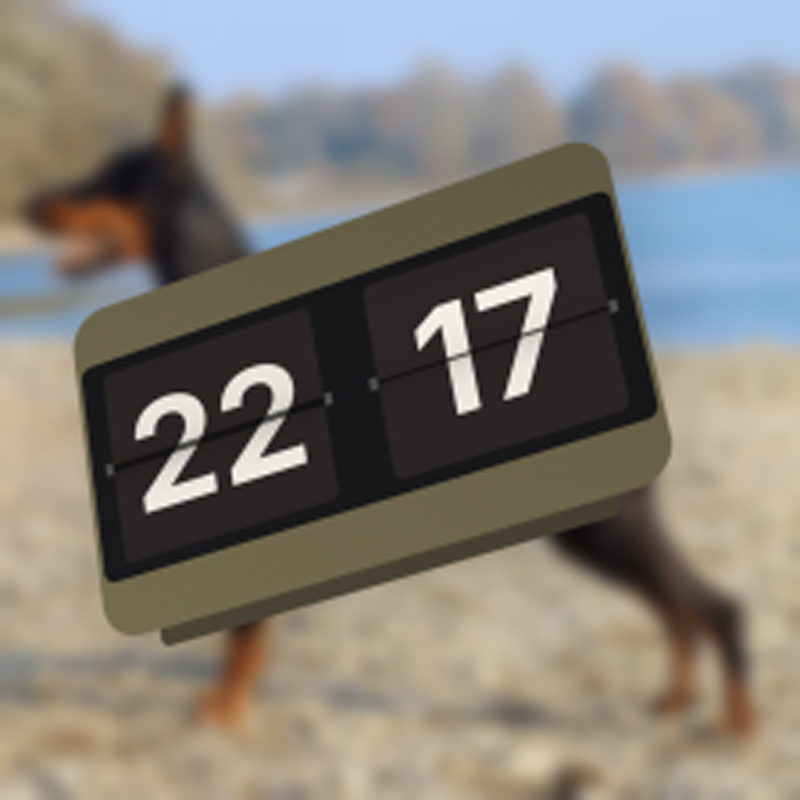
22.17
